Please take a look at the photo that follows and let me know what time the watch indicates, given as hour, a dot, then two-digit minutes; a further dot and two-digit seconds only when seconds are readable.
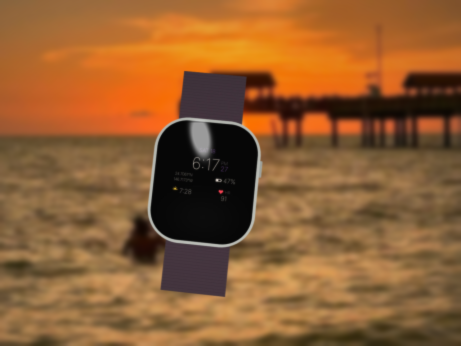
6.17
